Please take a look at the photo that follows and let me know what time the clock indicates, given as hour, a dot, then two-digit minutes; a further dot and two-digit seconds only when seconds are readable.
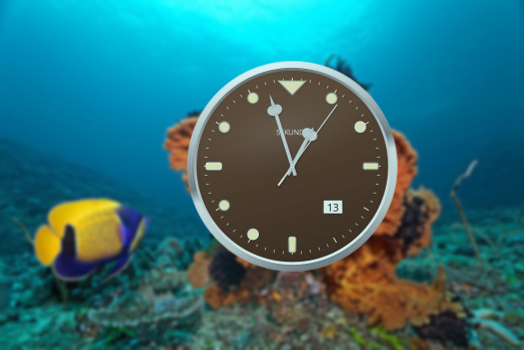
12.57.06
